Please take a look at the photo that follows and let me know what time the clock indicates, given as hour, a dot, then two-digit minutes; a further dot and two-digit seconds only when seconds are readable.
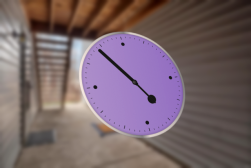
4.54
